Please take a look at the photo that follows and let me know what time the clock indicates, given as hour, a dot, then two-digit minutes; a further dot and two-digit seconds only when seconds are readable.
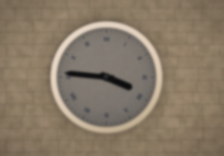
3.46
